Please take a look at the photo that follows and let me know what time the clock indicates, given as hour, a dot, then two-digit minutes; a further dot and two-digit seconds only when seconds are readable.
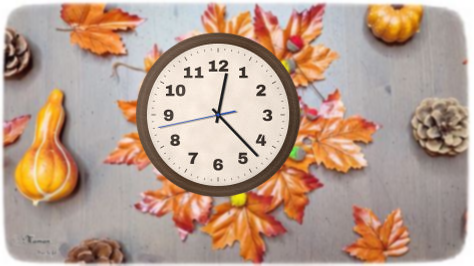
12.22.43
